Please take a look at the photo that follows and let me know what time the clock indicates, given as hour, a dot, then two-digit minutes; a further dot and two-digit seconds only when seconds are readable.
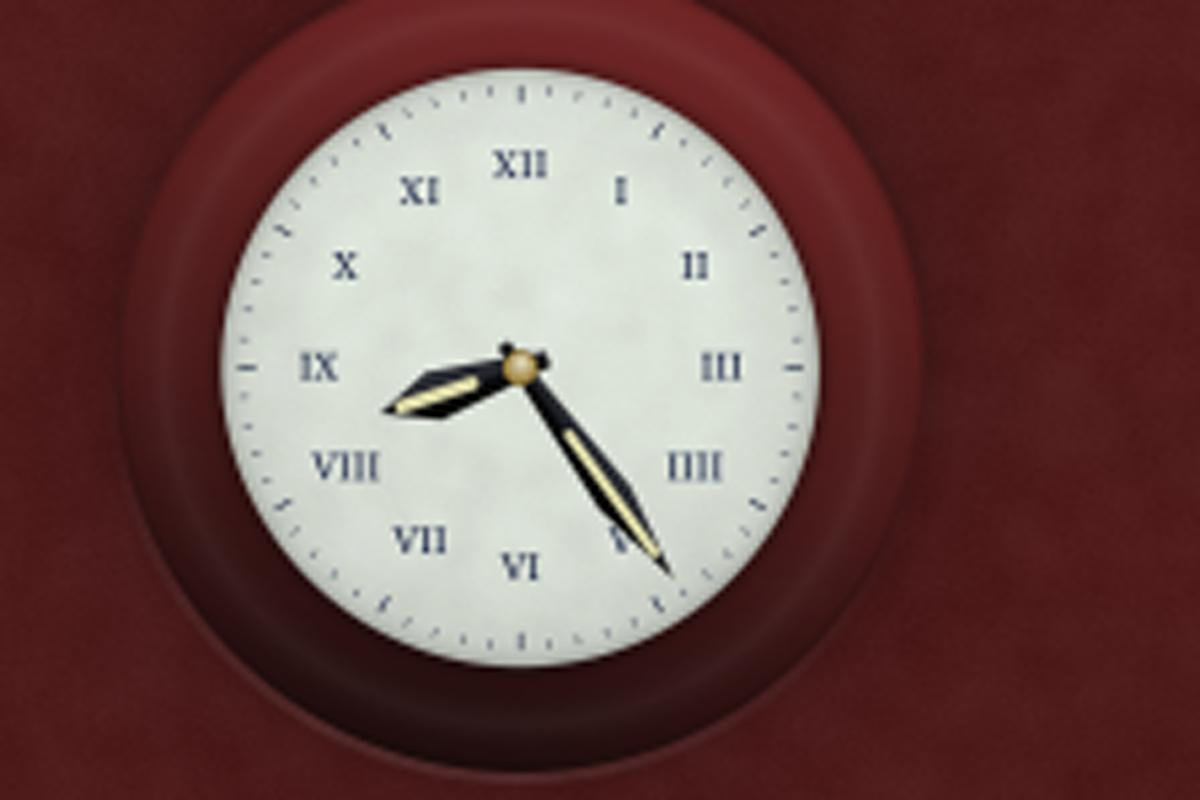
8.24
